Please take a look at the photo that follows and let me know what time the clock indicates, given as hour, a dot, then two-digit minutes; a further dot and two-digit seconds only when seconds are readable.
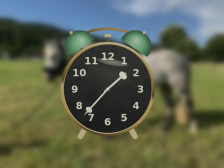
1.37
